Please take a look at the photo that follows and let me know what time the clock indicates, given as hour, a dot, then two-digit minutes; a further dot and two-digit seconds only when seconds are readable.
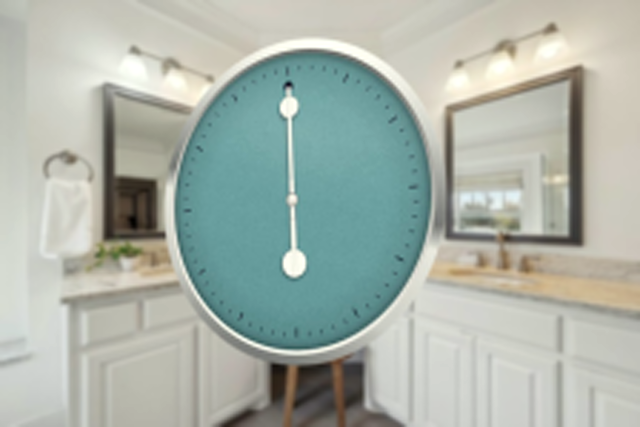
6.00
